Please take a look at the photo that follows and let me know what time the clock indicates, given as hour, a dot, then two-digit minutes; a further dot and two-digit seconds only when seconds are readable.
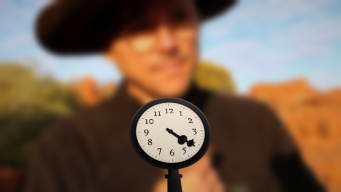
4.21
